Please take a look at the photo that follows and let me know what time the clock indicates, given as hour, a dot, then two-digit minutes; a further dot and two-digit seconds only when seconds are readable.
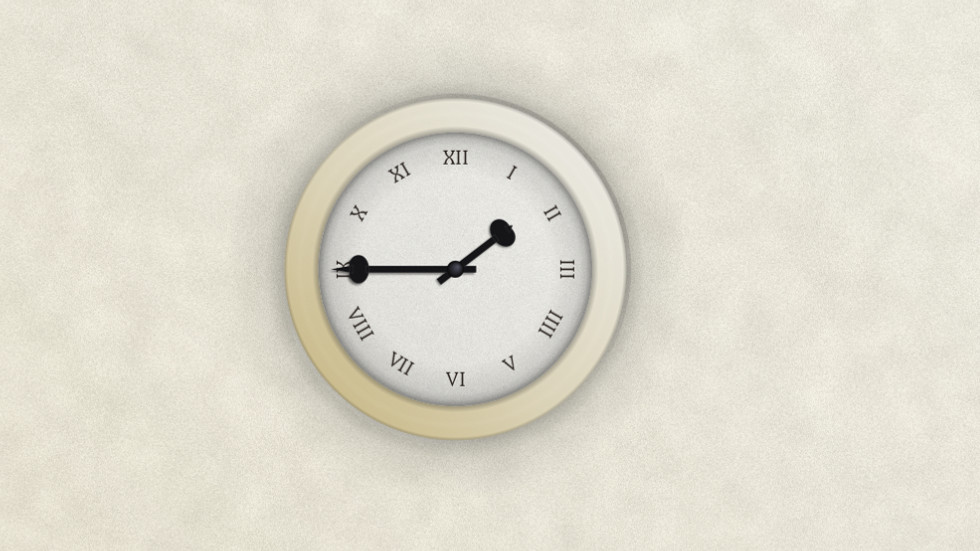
1.45
